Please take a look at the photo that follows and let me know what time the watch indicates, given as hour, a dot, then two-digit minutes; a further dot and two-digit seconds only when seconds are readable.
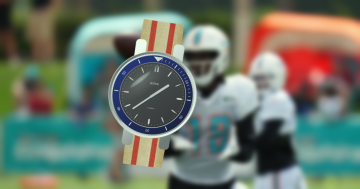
1.38
